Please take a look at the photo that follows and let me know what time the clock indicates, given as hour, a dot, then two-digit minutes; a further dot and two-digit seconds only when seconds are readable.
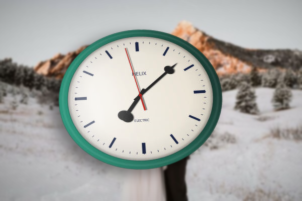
7.07.58
